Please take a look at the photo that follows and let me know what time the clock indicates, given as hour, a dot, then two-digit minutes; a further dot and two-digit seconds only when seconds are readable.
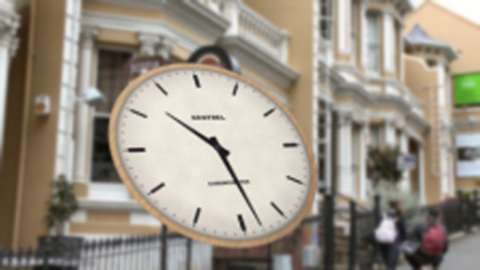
10.28
